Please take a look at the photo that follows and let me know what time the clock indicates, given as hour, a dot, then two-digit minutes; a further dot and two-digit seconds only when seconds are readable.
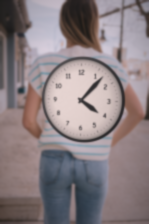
4.07
